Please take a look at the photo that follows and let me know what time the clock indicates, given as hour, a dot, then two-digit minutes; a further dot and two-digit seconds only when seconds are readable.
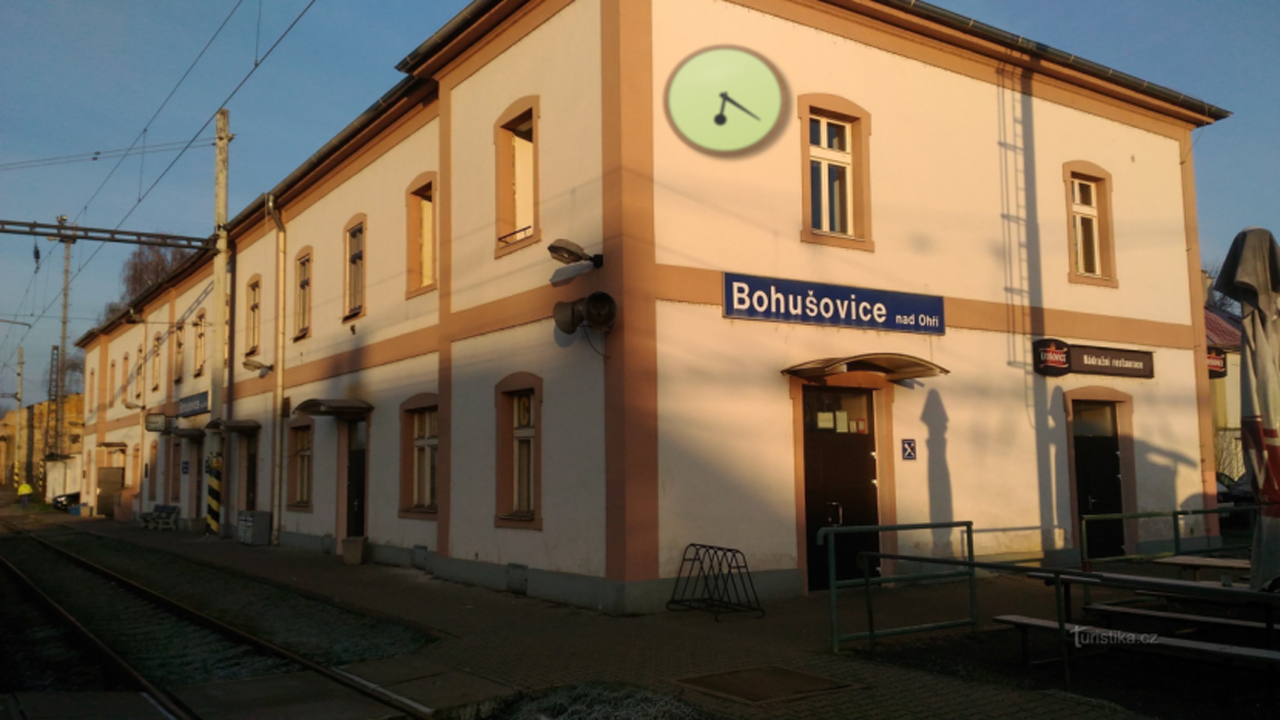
6.21
